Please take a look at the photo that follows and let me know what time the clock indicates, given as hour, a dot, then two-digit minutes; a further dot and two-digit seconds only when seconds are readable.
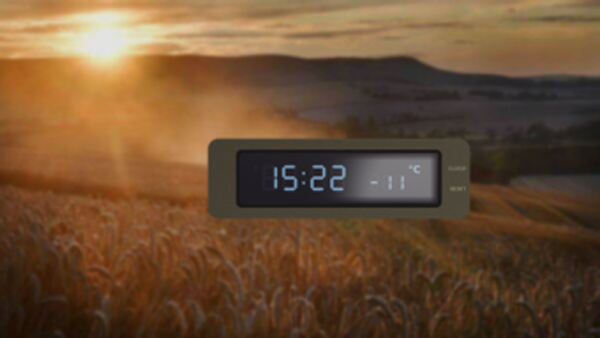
15.22
